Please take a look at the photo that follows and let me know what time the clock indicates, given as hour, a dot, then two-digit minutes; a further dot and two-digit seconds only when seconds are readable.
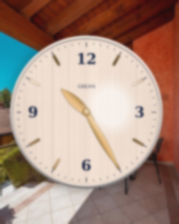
10.25
